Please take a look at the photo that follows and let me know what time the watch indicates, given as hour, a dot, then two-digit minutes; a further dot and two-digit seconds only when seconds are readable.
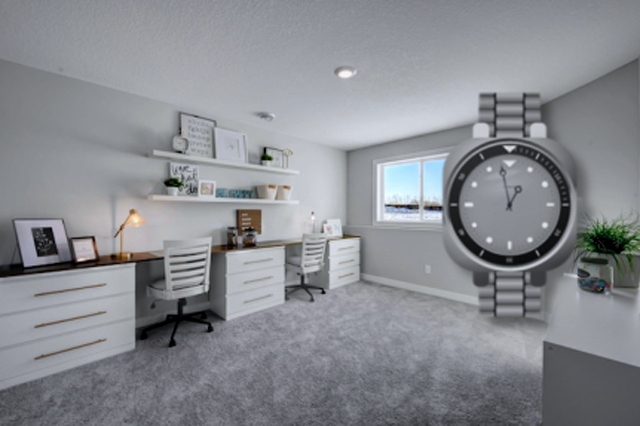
12.58
